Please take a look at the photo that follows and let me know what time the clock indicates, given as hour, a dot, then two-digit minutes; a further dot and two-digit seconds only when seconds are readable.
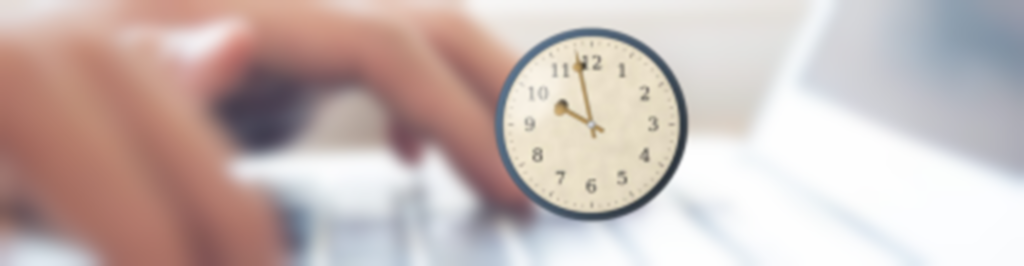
9.58
